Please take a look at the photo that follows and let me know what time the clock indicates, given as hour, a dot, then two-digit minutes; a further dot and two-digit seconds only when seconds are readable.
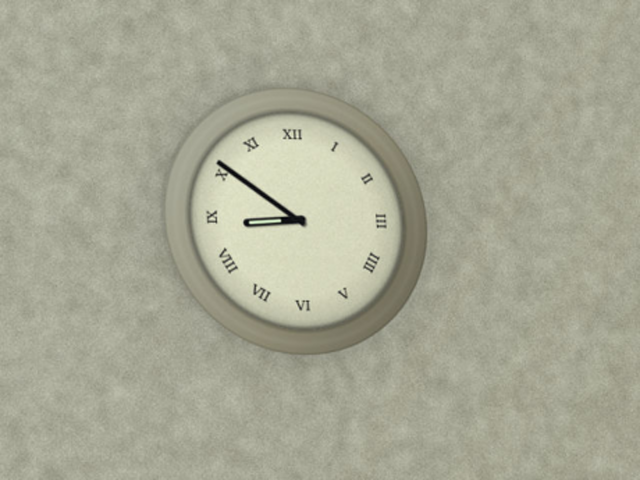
8.51
